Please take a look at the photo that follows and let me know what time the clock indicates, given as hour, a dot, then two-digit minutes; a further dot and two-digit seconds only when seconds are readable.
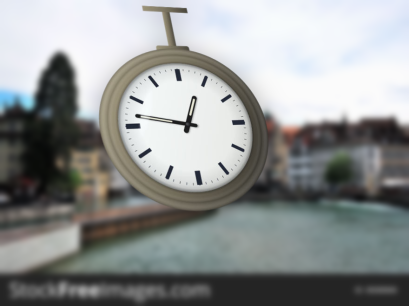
12.47
